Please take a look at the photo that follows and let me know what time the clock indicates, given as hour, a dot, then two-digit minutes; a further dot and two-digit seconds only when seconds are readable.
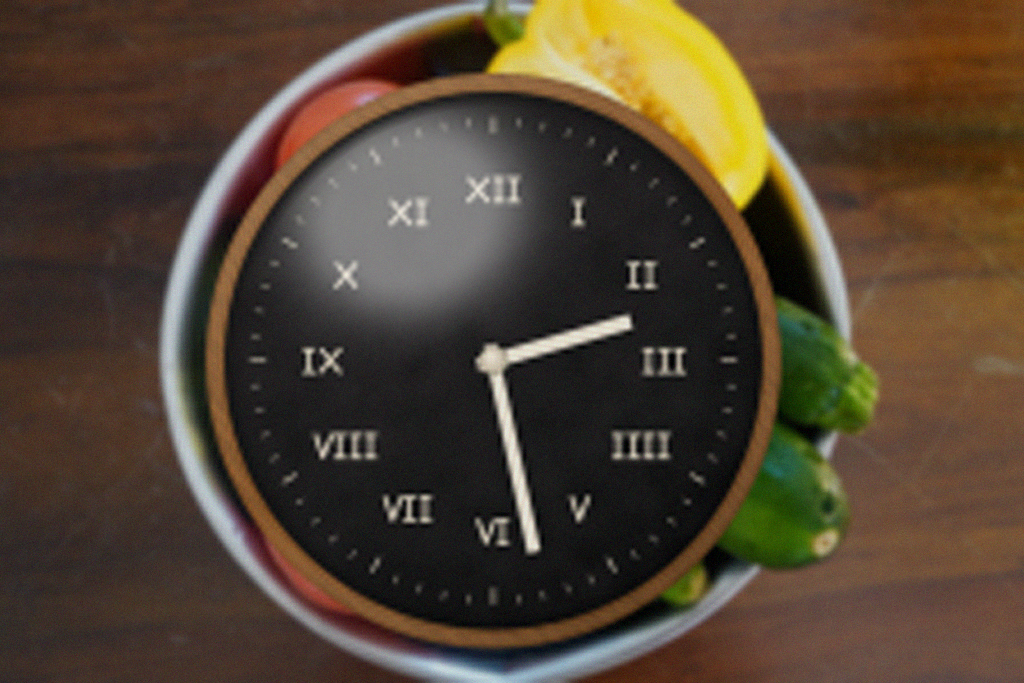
2.28
